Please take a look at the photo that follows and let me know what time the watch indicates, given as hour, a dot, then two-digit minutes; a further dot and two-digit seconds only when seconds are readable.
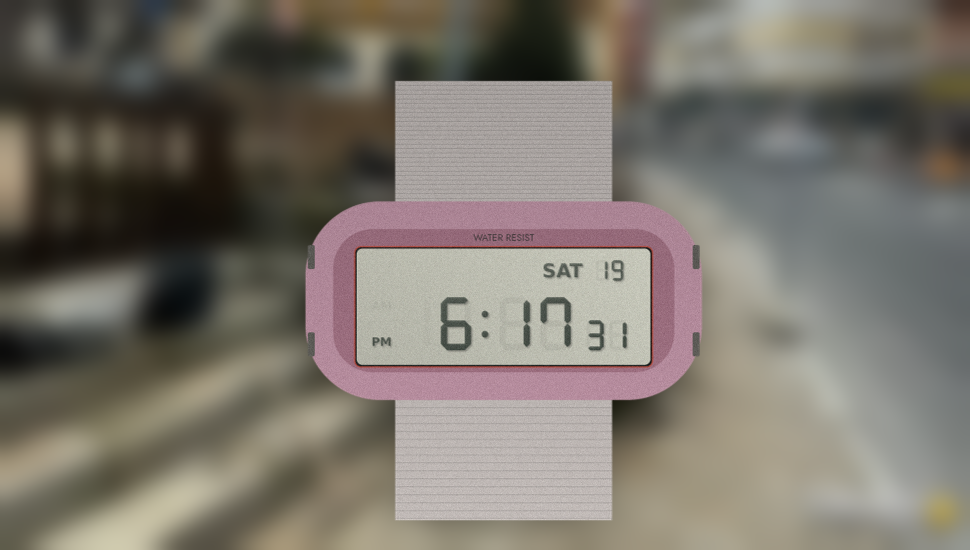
6.17.31
